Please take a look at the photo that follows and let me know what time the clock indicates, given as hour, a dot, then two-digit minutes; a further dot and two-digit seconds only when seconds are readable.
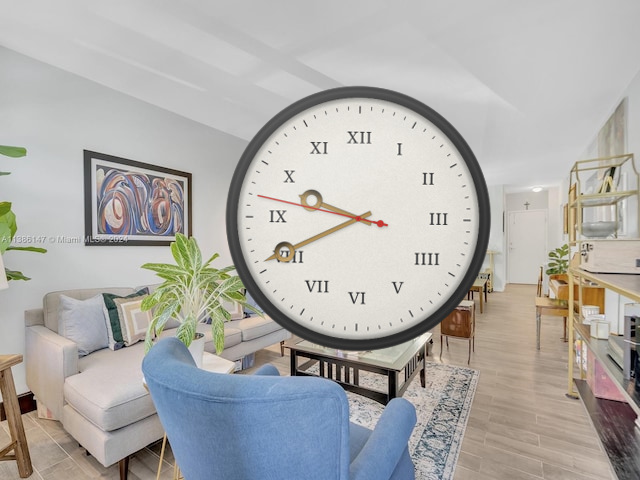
9.40.47
